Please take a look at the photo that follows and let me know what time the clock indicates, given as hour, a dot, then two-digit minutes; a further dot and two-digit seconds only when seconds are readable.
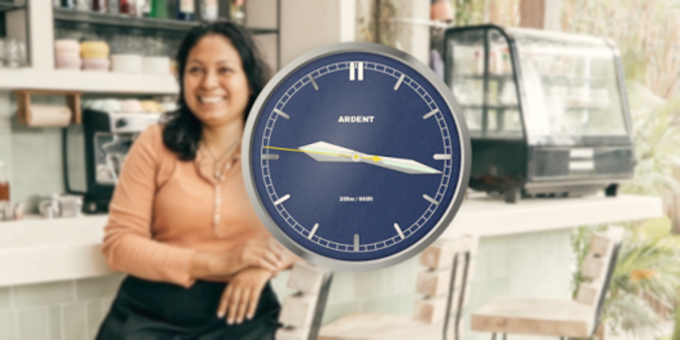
9.16.46
